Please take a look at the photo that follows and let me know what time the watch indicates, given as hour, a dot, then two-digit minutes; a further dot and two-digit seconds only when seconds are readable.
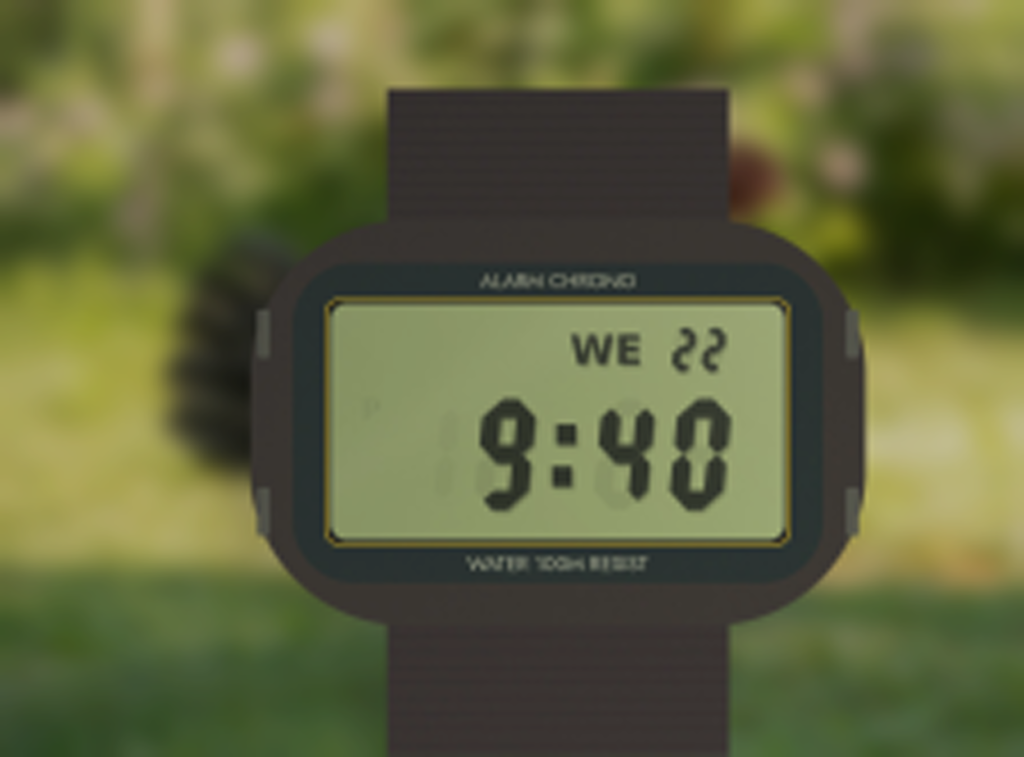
9.40
